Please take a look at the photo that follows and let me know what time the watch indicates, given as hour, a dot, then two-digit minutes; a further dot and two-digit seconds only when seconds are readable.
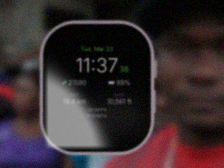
11.37
